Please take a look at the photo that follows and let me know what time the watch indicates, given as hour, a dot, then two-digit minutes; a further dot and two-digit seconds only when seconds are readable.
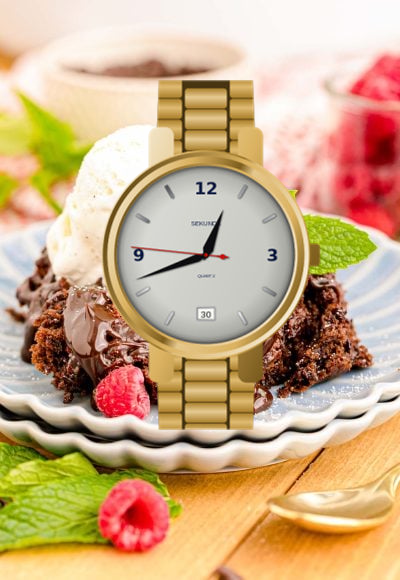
12.41.46
